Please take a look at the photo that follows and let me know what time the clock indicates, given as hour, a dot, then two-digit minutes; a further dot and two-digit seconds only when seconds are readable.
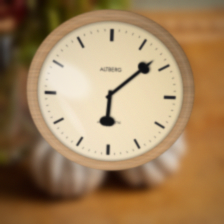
6.08
